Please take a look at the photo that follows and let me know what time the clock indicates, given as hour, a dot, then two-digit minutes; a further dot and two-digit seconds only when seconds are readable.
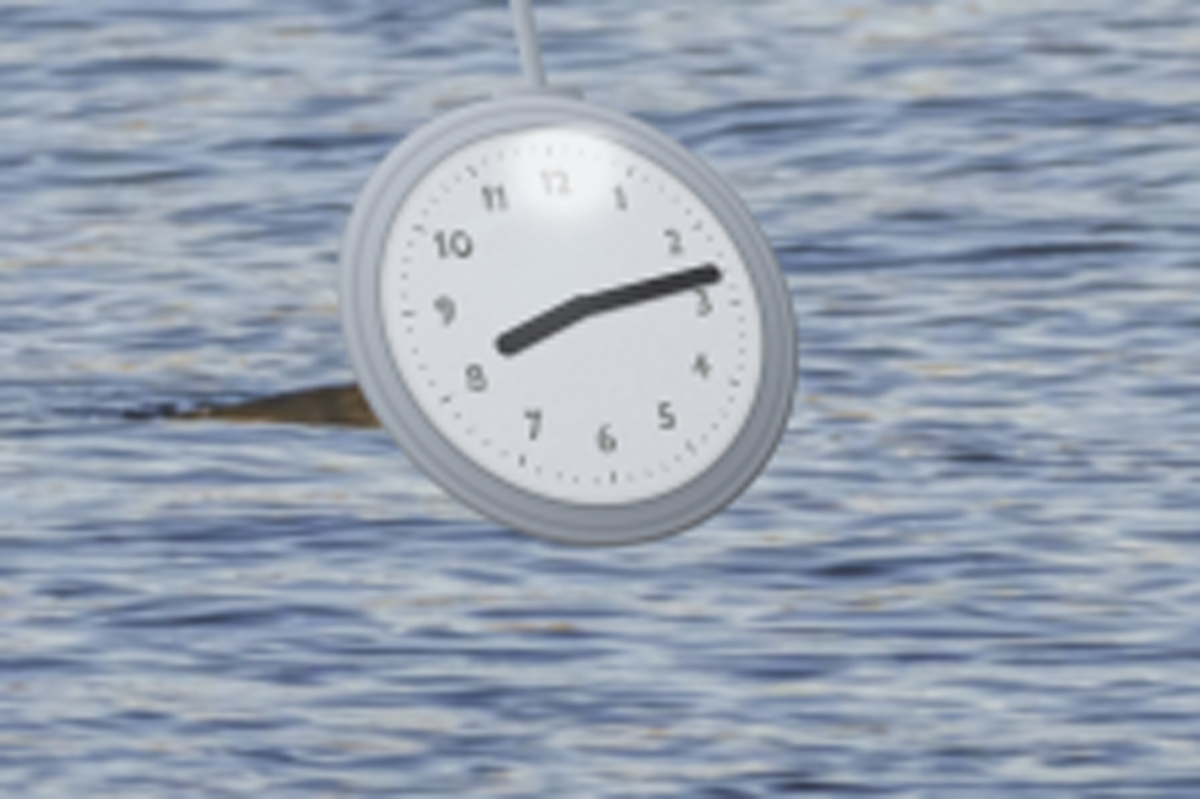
8.13
